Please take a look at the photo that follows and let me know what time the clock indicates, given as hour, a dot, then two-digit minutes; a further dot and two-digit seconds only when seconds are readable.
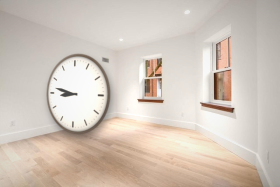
8.47
